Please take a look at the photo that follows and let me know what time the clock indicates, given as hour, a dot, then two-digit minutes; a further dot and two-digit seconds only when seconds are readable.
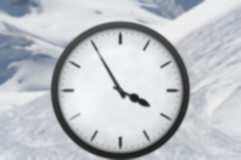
3.55
